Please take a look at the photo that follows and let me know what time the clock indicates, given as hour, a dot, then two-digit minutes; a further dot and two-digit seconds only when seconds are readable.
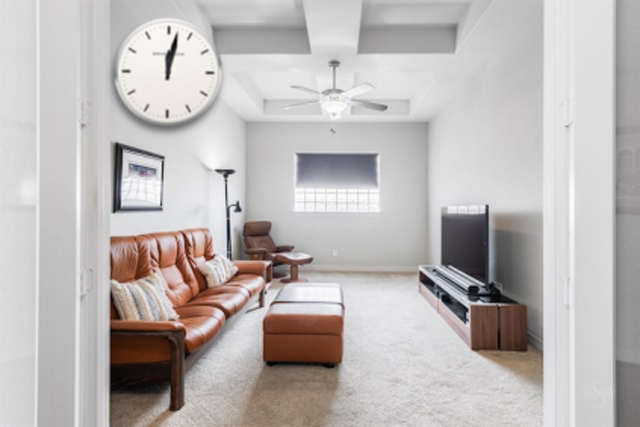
12.02
